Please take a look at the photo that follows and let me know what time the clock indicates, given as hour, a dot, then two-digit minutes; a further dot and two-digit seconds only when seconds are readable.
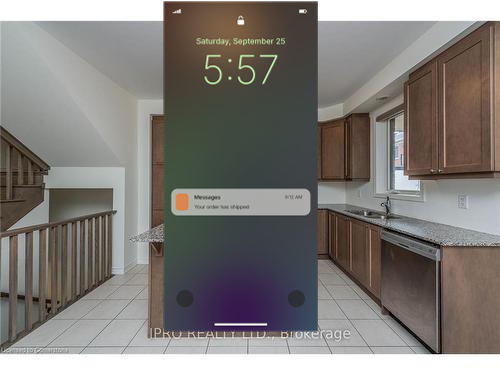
5.57
